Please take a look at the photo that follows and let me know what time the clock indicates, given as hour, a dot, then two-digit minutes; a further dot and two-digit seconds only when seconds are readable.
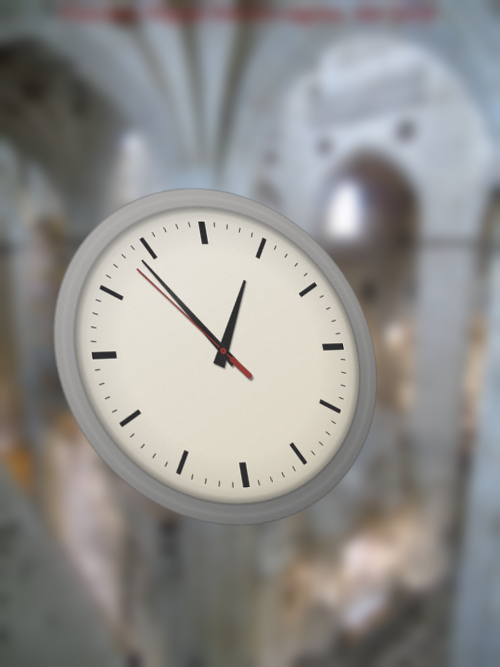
12.53.53
